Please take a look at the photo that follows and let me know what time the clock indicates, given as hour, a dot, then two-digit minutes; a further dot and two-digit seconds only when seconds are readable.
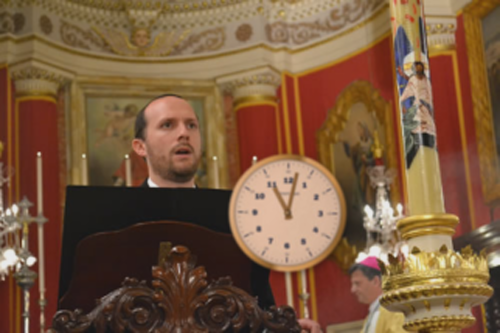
11.02
